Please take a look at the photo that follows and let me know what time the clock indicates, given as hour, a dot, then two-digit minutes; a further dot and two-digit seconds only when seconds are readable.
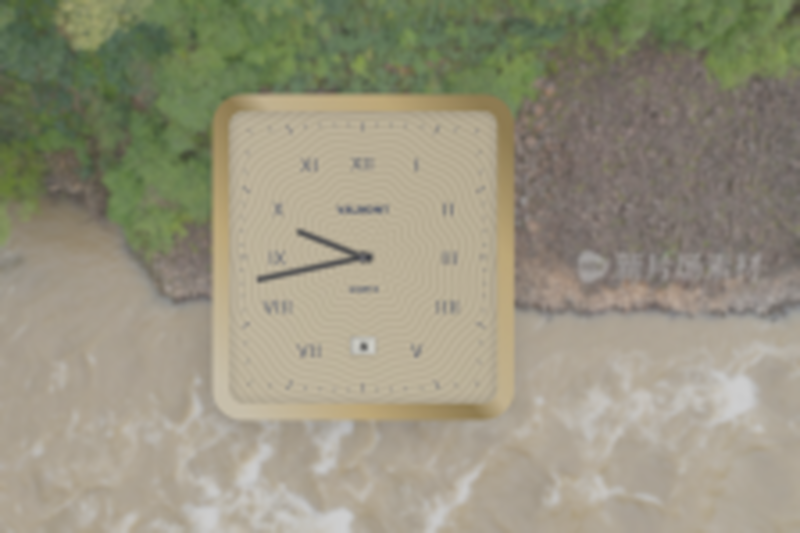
9.43
